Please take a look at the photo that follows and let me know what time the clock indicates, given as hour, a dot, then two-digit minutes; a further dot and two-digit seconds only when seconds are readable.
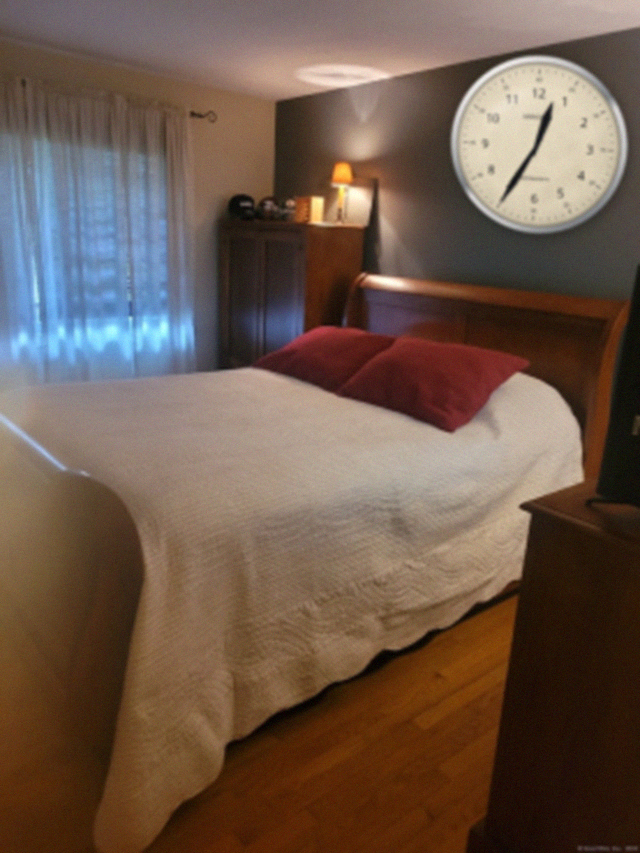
12.35
